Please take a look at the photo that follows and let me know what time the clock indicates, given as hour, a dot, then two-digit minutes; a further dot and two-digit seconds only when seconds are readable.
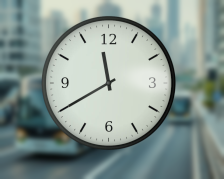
11.40
